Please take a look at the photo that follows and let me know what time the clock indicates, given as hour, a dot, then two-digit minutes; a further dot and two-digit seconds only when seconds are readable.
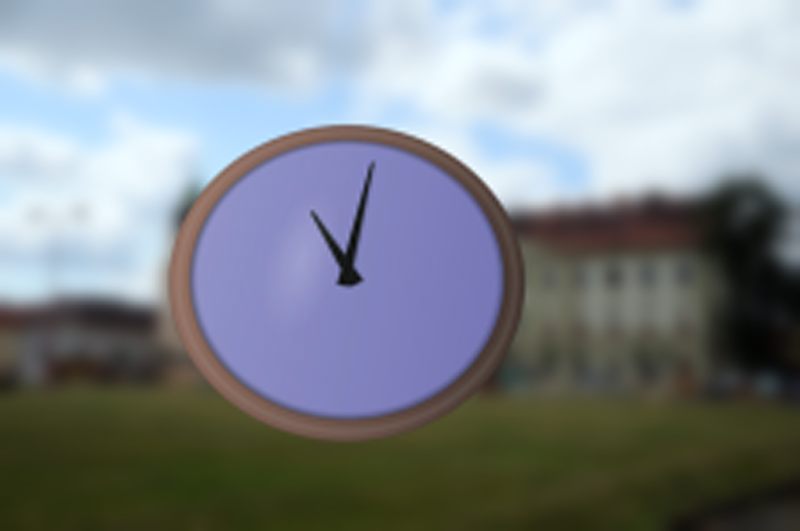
11.02
